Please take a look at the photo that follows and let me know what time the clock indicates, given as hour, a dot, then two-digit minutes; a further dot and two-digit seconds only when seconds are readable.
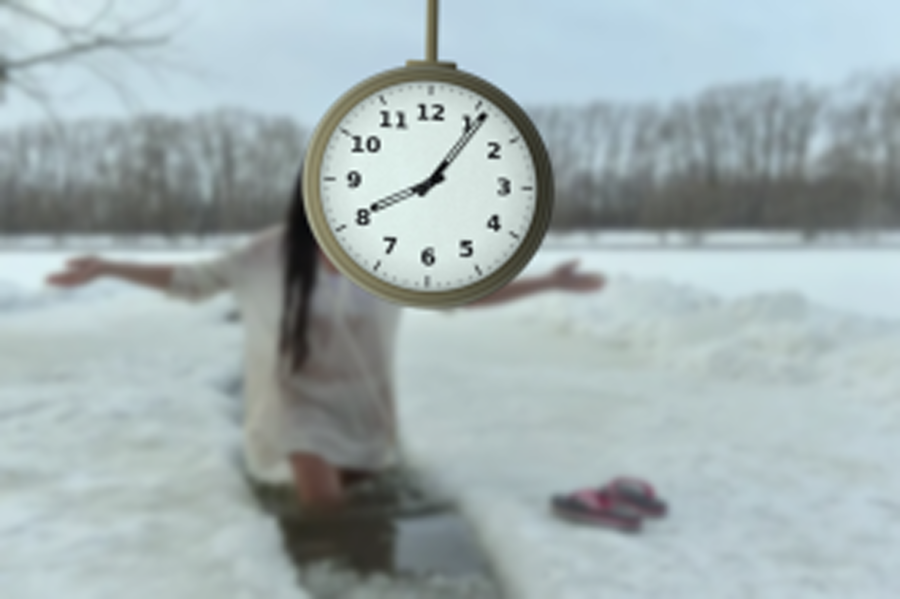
8.06
